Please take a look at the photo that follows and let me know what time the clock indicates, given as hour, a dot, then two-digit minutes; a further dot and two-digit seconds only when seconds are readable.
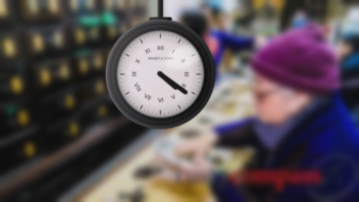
4.21
